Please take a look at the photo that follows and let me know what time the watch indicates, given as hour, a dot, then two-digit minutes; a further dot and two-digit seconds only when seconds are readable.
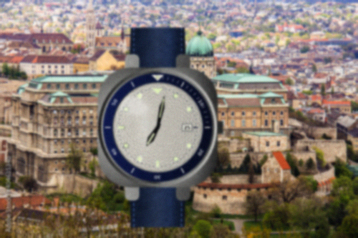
7.02
